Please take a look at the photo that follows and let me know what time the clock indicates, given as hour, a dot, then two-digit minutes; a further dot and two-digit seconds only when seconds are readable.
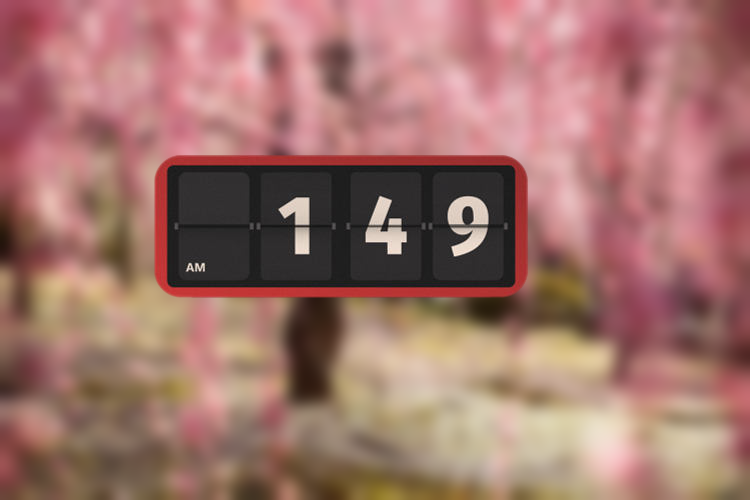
1.49
